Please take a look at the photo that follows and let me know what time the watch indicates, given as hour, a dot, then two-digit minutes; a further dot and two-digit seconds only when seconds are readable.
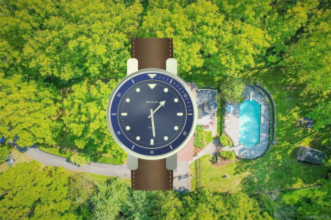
1.29
